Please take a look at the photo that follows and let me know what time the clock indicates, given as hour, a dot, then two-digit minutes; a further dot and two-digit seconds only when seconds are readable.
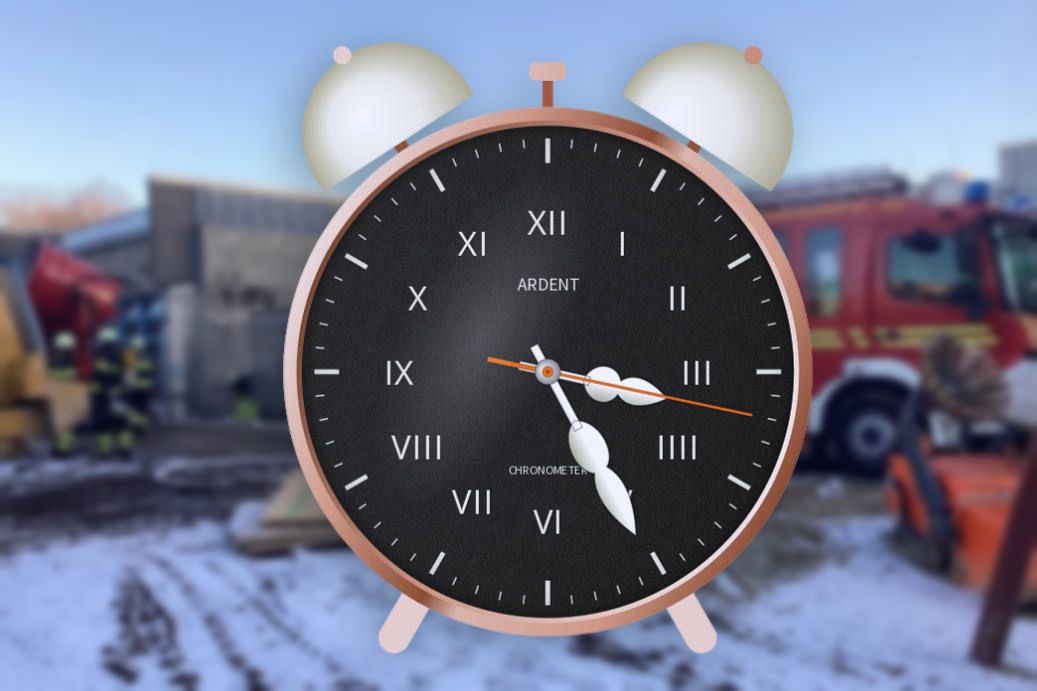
3.25.17
